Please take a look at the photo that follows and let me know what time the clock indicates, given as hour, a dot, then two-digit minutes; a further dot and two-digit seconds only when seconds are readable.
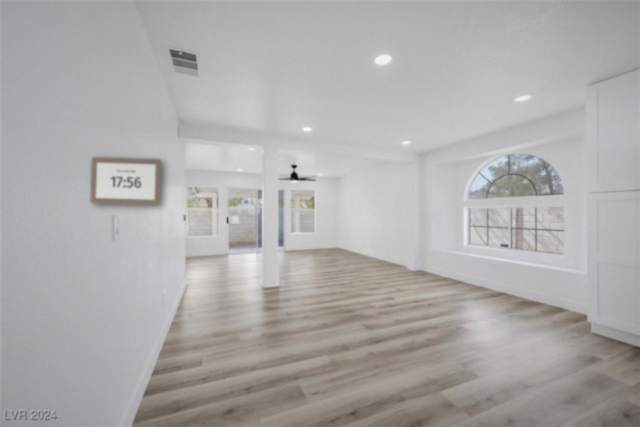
17.56
